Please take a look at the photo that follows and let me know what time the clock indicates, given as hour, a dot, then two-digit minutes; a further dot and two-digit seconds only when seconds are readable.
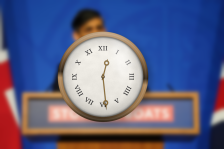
12.29
